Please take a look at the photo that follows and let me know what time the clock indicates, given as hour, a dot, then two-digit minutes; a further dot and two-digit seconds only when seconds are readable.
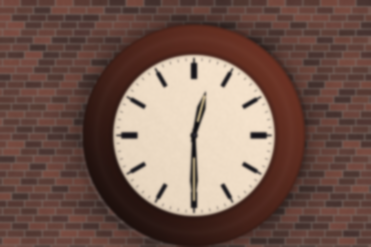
12.30
